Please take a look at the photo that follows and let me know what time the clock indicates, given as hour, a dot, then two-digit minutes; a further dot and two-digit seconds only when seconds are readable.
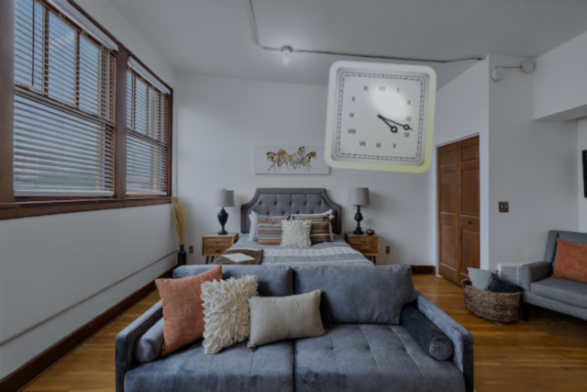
4.18
